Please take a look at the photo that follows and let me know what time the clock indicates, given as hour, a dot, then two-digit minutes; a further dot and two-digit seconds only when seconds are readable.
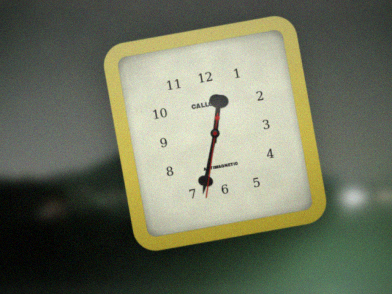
12.33.33
